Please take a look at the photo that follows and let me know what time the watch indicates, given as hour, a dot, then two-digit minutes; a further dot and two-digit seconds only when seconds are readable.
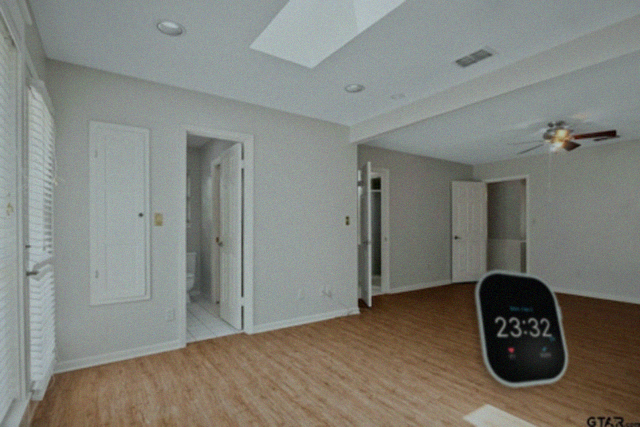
23.32
